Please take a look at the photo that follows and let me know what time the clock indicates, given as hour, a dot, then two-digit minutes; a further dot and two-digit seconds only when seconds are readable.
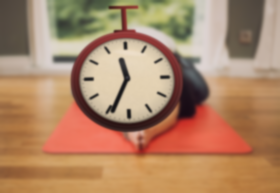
11.34
